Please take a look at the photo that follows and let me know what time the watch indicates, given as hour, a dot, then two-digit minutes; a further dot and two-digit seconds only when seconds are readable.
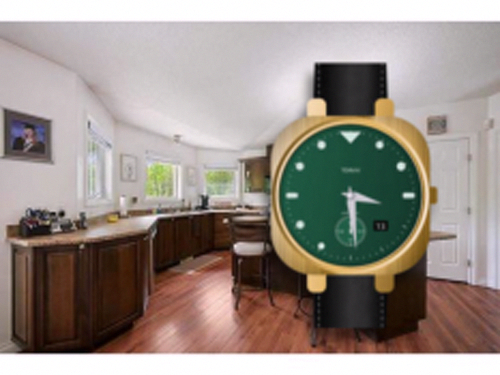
3.29
